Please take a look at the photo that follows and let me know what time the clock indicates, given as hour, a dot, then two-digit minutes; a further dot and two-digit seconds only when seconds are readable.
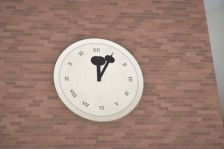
12.05
